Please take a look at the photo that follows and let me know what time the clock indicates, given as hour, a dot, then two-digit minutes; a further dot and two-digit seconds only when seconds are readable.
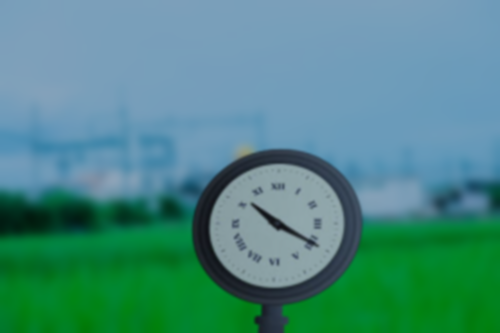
10.20
